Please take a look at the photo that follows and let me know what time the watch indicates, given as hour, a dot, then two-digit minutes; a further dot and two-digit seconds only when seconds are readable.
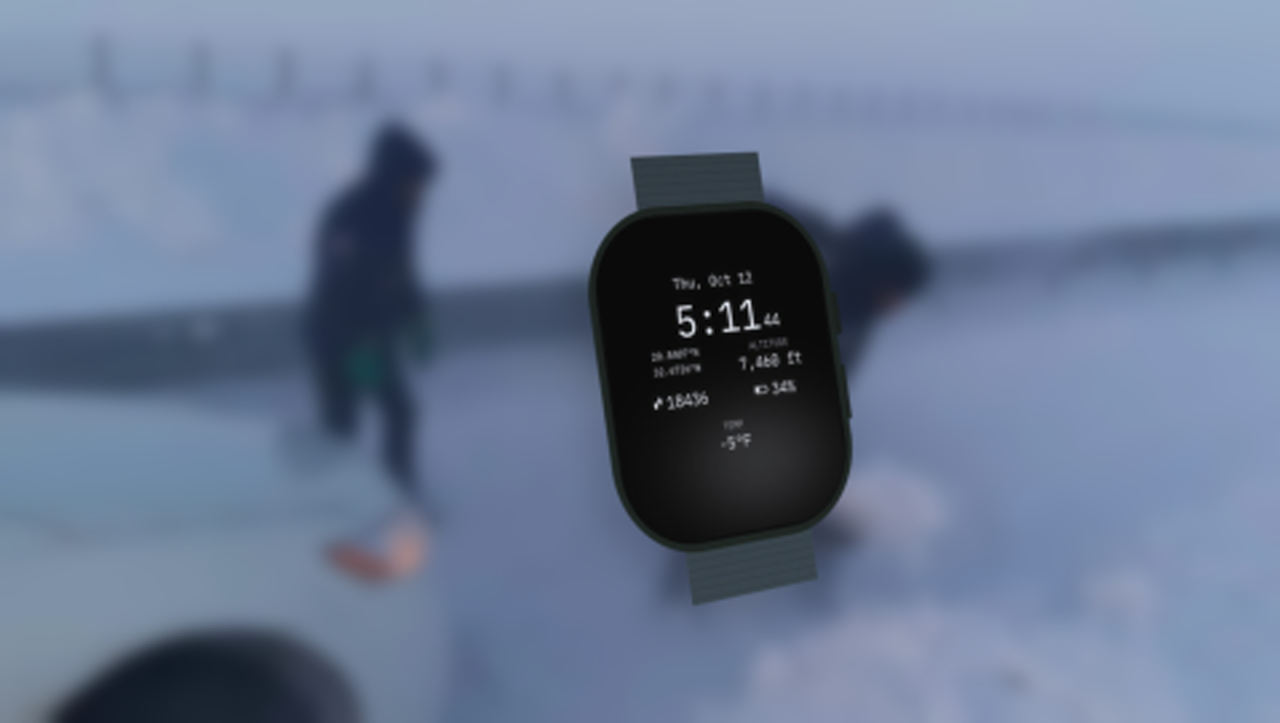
5.11
